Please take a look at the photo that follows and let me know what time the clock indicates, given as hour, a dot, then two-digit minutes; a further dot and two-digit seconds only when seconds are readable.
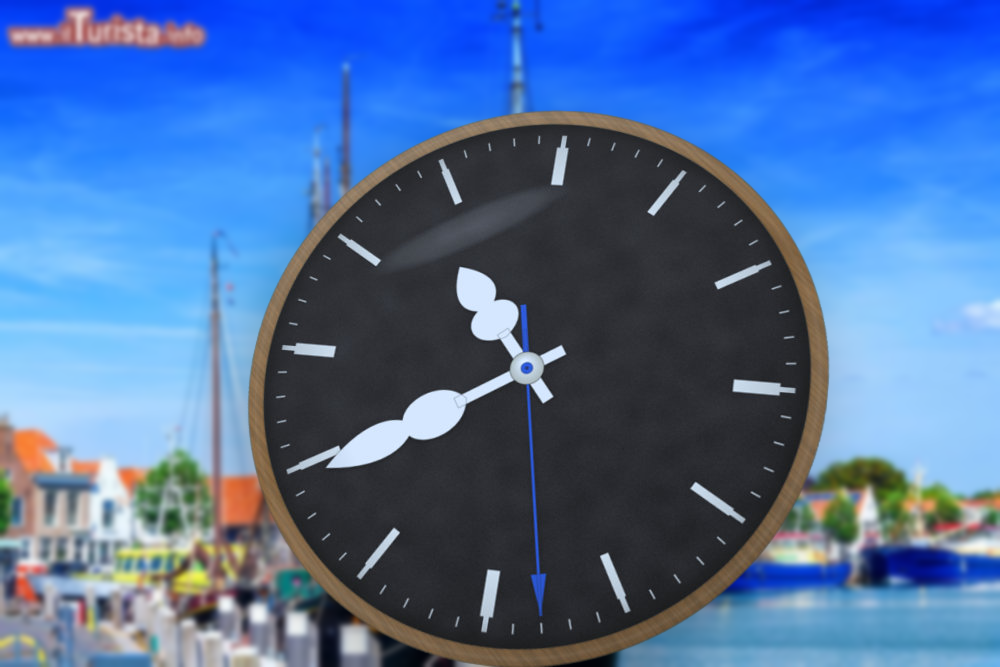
10.39.28
